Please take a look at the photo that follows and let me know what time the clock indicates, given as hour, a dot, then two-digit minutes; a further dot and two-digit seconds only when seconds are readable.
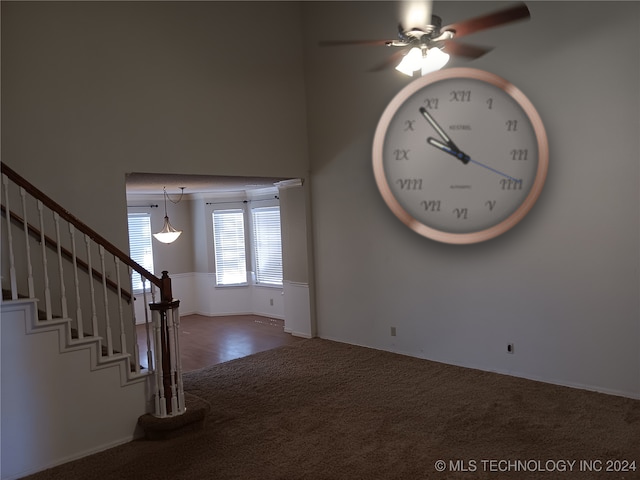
9.53.19
